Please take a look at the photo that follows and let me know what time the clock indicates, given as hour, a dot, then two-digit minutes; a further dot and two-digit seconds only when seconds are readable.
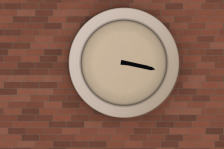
3.17
